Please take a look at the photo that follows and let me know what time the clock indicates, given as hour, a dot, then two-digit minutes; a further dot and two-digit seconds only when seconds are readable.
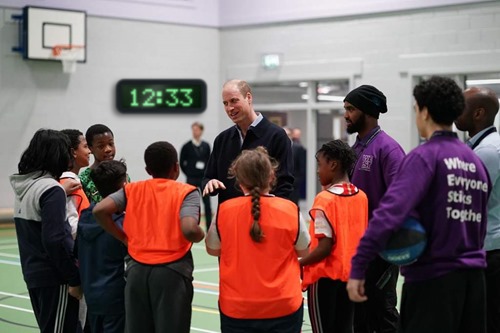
12.33
